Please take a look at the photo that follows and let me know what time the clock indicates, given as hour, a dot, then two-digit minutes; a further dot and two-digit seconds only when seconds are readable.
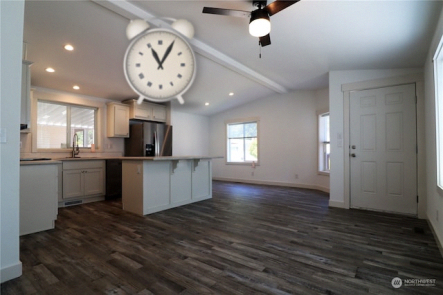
11.05
